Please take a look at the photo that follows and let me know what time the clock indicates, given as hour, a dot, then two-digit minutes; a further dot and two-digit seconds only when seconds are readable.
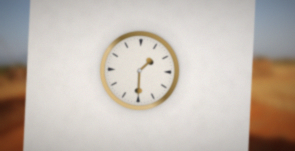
1.30
